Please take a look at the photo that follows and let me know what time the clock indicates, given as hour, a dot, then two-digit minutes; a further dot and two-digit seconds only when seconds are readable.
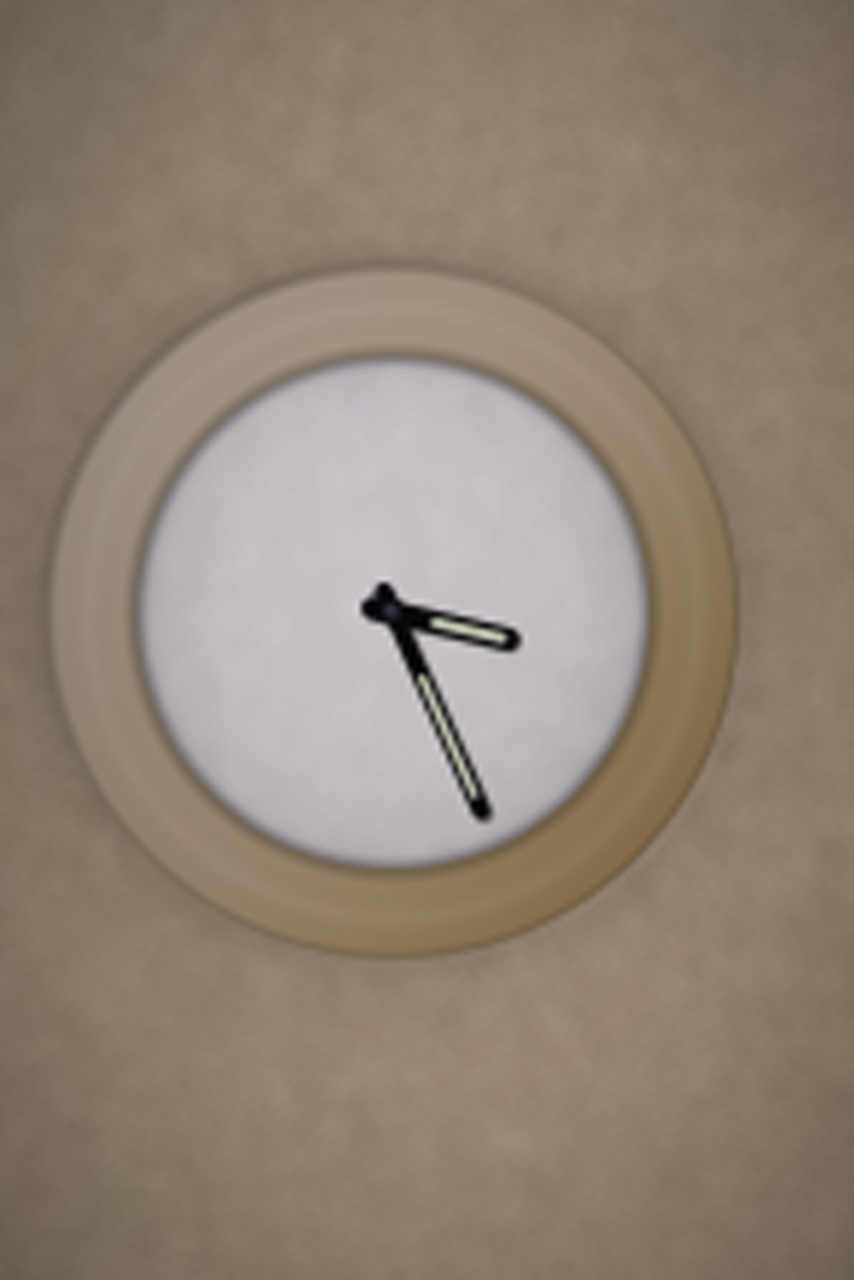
3.26
